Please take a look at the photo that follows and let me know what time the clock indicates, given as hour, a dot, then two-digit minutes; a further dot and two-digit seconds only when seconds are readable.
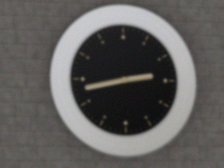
2.43
